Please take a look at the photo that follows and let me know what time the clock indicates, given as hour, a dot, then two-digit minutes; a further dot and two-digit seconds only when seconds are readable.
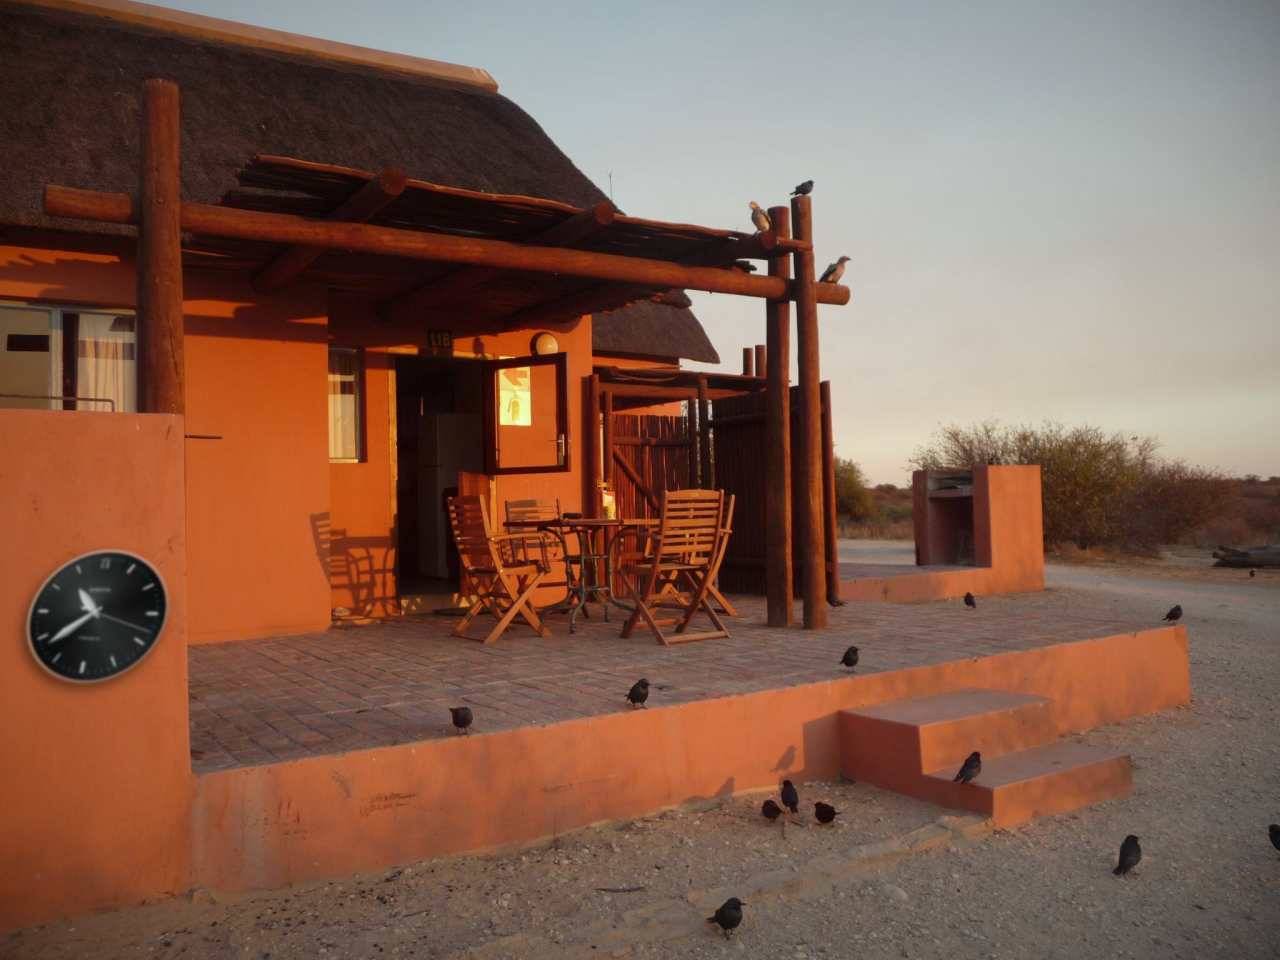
10.38.18
